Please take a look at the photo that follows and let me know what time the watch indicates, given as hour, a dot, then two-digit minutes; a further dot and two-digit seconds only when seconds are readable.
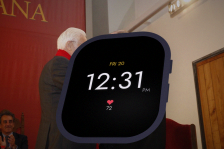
12.31
